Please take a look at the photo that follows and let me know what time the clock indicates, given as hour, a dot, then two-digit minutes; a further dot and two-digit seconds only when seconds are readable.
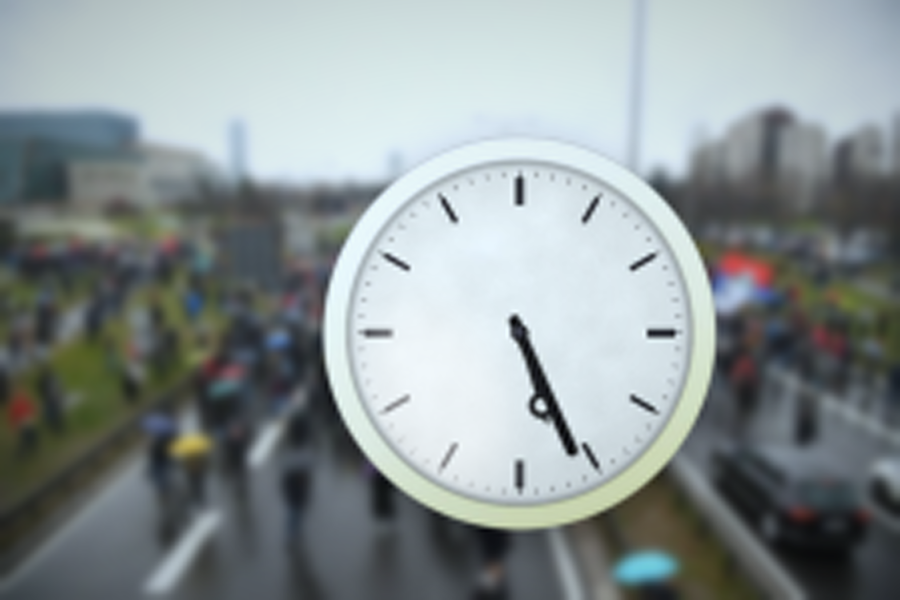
5.26
